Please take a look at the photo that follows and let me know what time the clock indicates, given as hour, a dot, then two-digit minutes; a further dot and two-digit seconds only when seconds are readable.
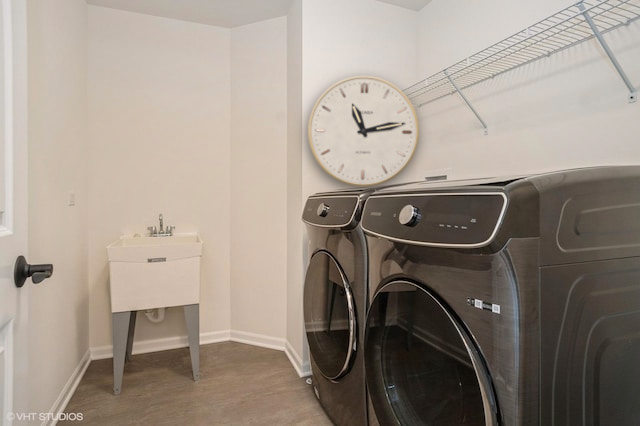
11.13
